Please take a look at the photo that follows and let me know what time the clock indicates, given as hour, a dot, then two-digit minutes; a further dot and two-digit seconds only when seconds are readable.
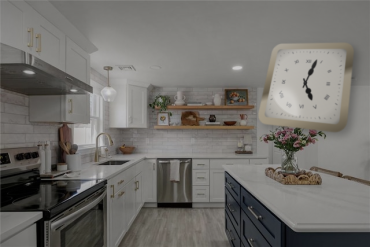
5.03
